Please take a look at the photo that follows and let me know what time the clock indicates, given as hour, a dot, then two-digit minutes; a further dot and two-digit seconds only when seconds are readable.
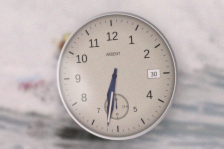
6.32
